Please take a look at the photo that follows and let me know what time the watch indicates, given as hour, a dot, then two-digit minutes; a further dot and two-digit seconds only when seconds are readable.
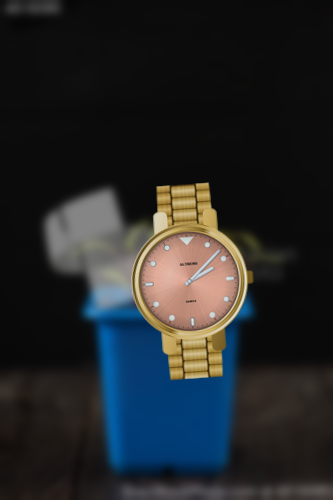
2.08
